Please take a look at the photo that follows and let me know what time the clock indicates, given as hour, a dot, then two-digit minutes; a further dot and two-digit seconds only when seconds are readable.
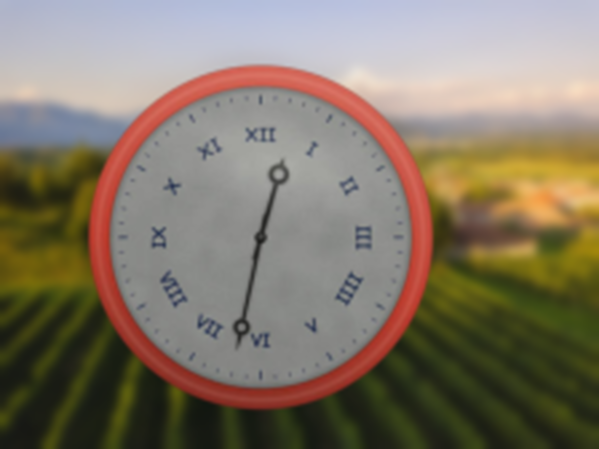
12.32
